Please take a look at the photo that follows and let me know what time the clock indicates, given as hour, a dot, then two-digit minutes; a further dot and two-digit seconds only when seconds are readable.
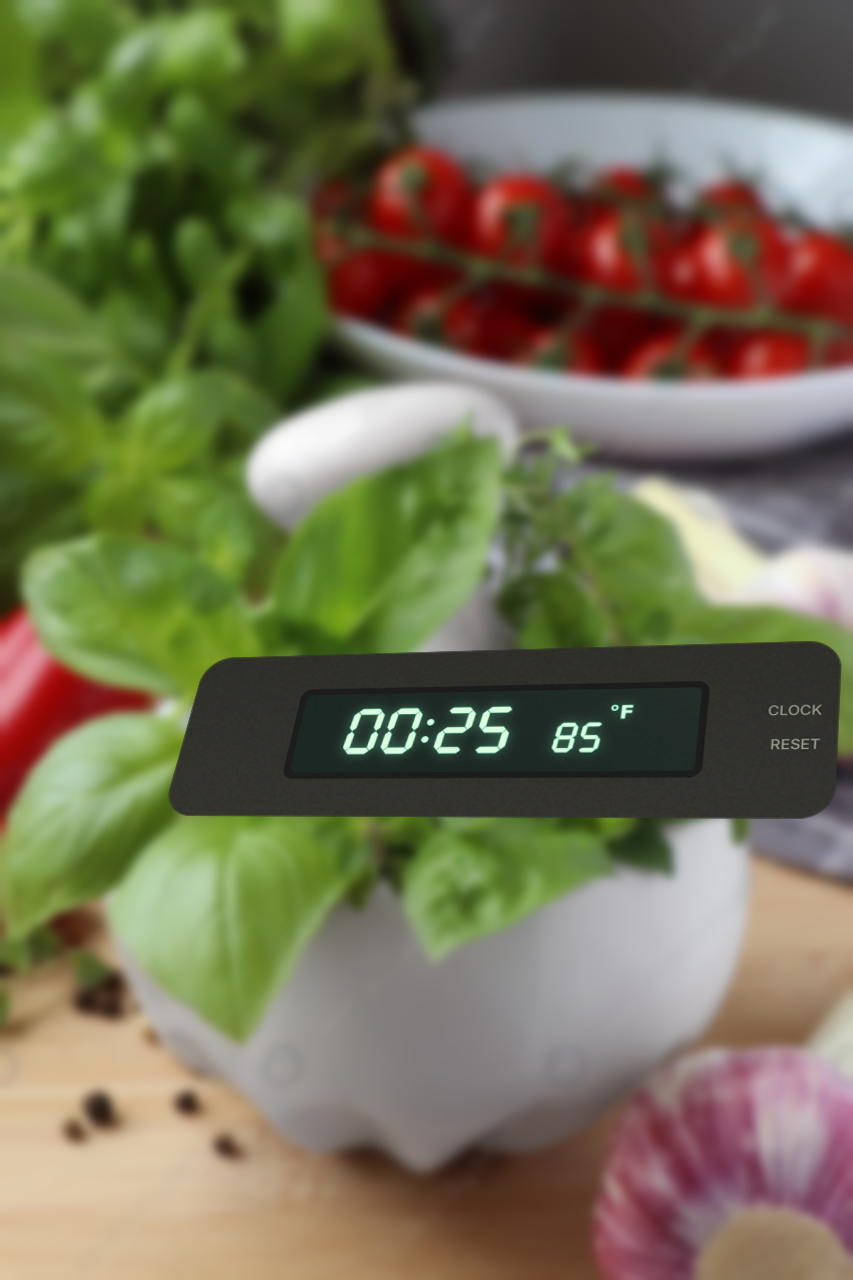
0.25
